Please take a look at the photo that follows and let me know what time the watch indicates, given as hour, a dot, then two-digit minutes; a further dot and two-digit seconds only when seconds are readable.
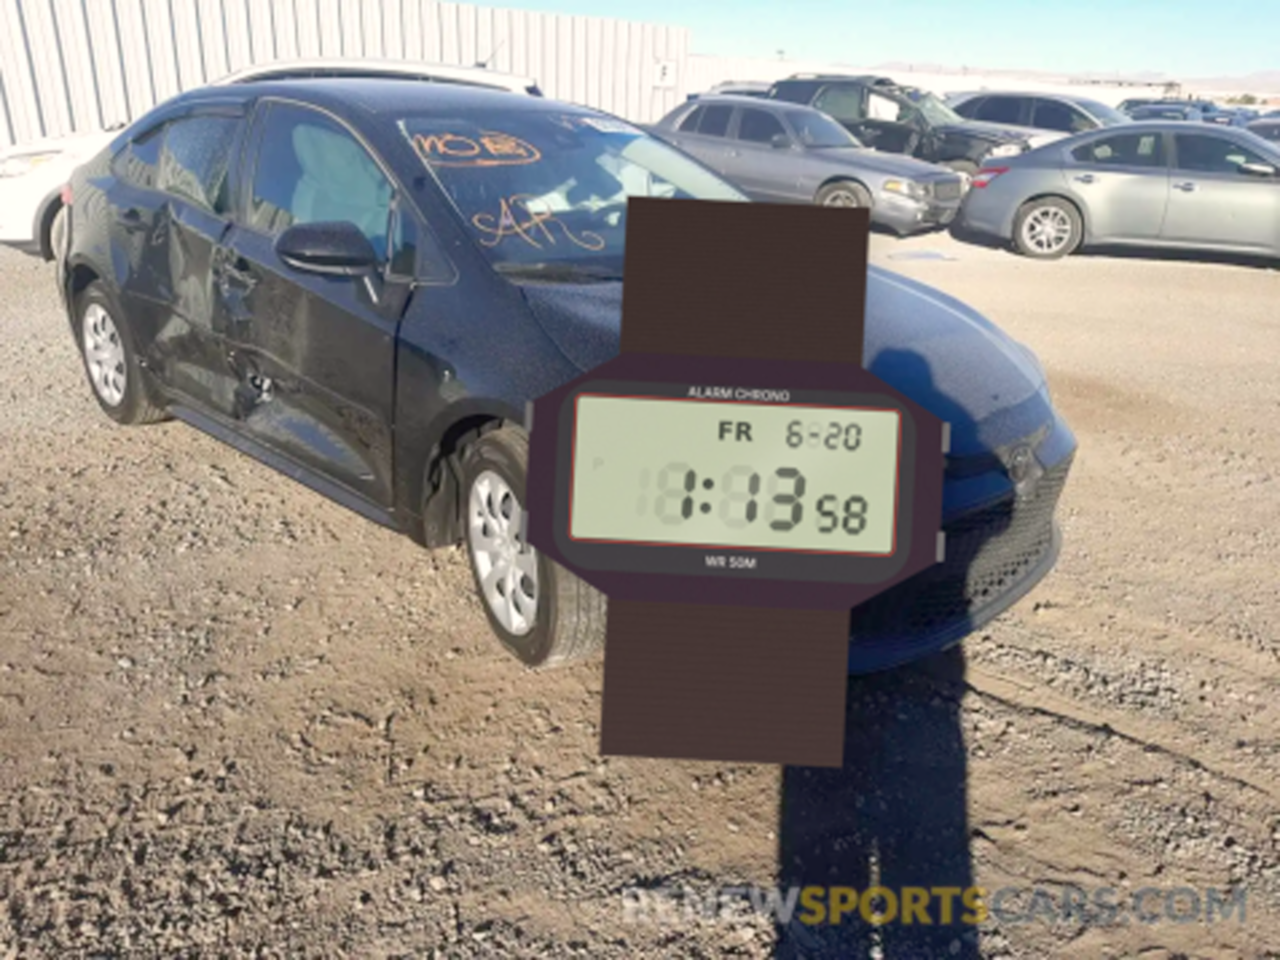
1.13.58
